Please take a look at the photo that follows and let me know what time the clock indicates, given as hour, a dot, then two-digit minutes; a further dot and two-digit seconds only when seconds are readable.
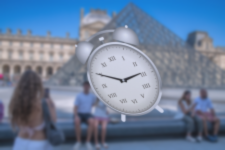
2.50
